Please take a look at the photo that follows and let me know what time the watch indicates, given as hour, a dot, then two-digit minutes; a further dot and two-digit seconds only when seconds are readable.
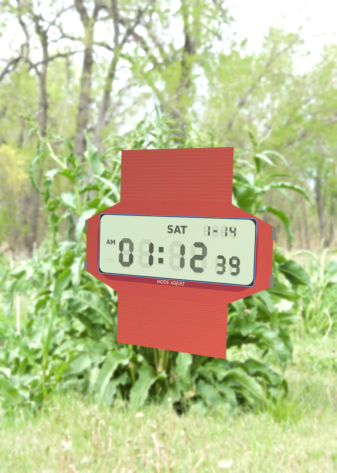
1.12.39
